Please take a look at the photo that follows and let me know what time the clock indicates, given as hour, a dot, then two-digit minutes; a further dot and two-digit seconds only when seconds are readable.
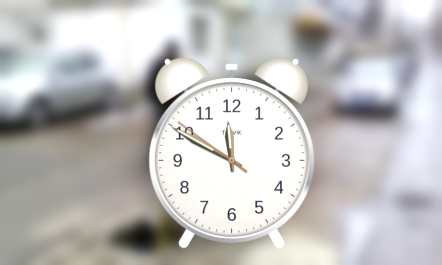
11.49.51
